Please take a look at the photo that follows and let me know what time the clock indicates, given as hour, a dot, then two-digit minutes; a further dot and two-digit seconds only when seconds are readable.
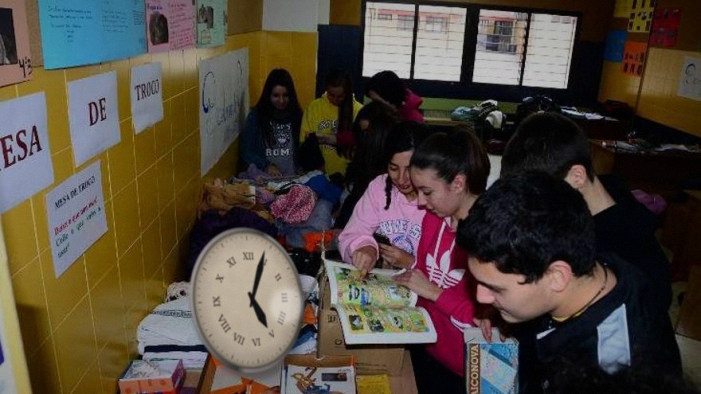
5.04
